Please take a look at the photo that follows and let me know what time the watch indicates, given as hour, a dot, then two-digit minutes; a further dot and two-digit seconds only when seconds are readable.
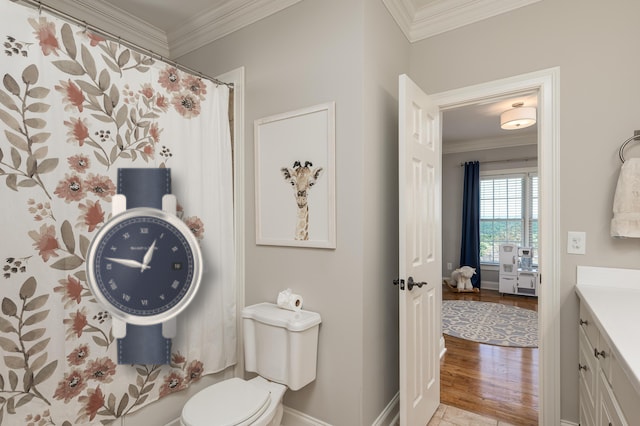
12.47
